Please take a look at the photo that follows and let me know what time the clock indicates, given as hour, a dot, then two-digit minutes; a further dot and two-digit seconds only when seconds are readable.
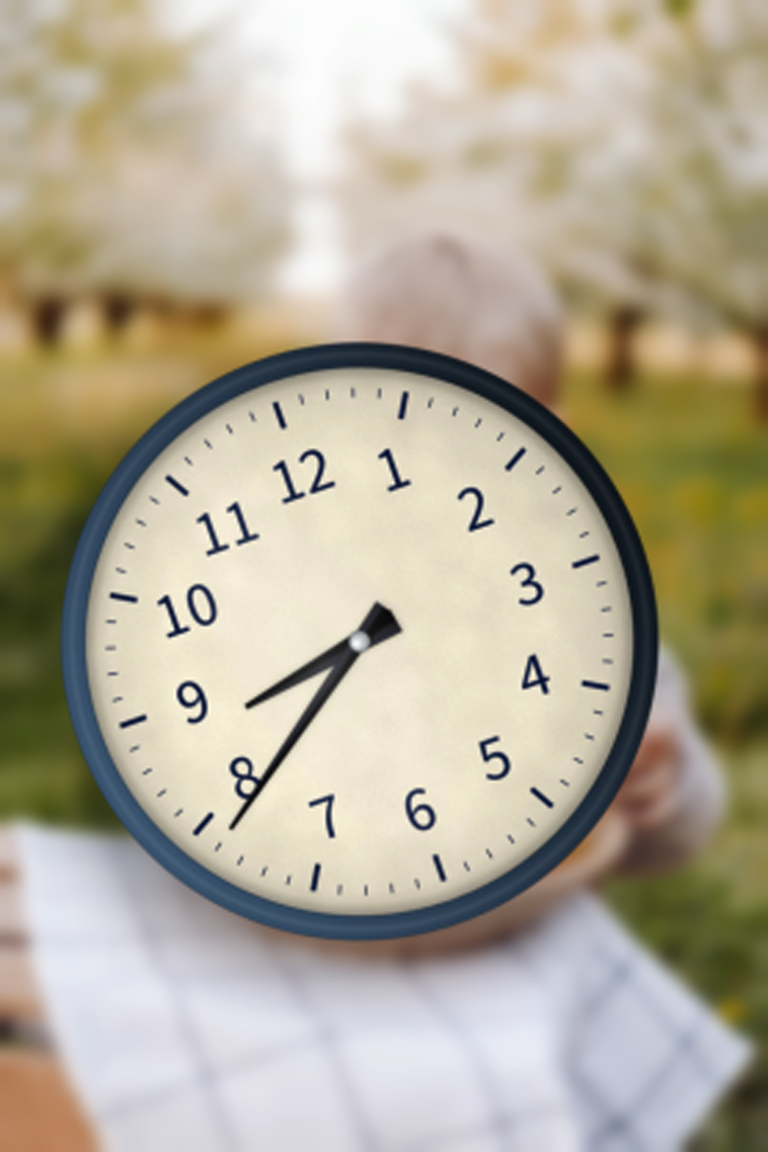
8.39
